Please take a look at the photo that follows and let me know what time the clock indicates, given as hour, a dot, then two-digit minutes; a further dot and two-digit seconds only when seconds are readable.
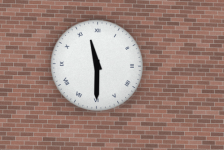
11.30
